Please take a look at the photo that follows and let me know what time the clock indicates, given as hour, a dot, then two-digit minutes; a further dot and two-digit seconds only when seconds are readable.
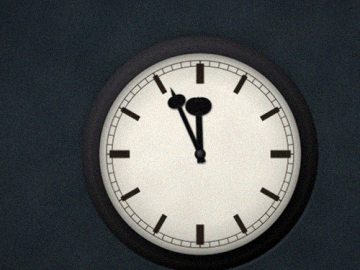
11.56
